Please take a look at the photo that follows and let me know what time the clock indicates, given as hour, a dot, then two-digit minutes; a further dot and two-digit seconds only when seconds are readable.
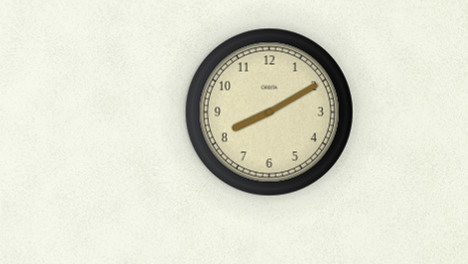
8.10
